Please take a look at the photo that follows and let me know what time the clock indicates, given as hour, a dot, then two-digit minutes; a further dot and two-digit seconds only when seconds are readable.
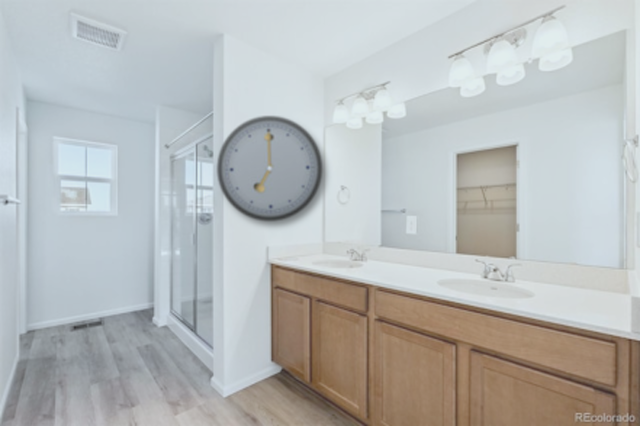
7.00
